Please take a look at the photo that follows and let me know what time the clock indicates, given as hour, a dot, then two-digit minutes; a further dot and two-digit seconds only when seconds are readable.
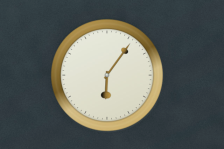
6.06
